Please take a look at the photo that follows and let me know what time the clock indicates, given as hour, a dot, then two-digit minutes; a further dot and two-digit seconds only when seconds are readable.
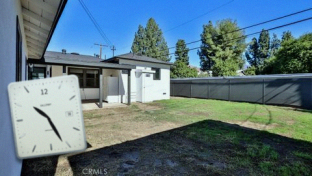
10.26
